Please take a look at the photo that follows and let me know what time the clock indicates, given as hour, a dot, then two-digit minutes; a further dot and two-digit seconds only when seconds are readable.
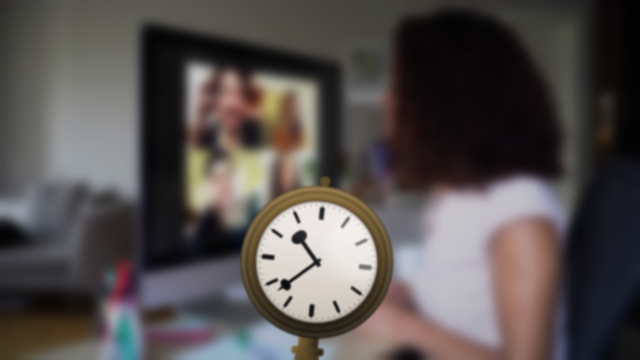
10.38
